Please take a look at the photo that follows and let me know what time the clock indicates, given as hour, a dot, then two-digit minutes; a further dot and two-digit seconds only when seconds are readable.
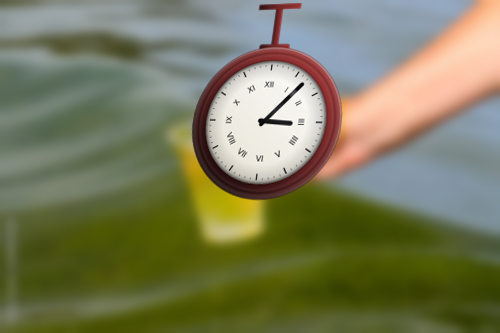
3.07
